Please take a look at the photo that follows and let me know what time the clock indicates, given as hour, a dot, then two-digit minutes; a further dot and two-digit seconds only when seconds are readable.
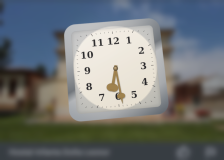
6.29
